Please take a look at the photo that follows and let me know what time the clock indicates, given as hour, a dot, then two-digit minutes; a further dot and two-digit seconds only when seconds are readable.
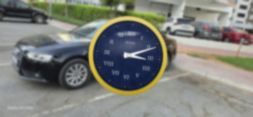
3.11
